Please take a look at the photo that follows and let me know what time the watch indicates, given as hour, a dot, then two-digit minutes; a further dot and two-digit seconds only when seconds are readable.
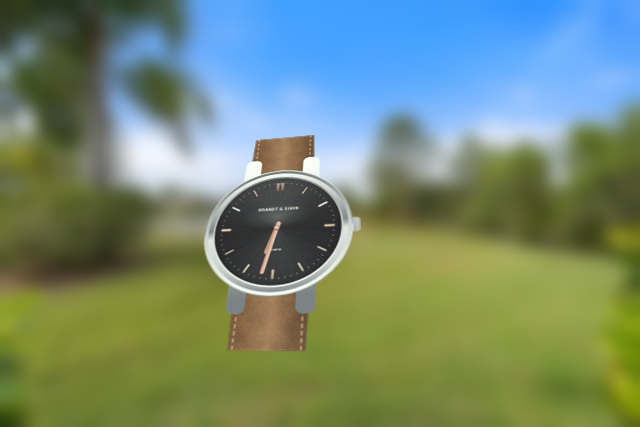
6.32
